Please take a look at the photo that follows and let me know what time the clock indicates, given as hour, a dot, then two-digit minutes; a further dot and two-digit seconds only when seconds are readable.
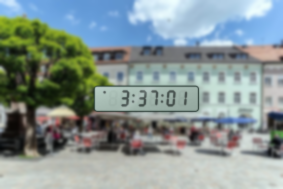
3.37.01
